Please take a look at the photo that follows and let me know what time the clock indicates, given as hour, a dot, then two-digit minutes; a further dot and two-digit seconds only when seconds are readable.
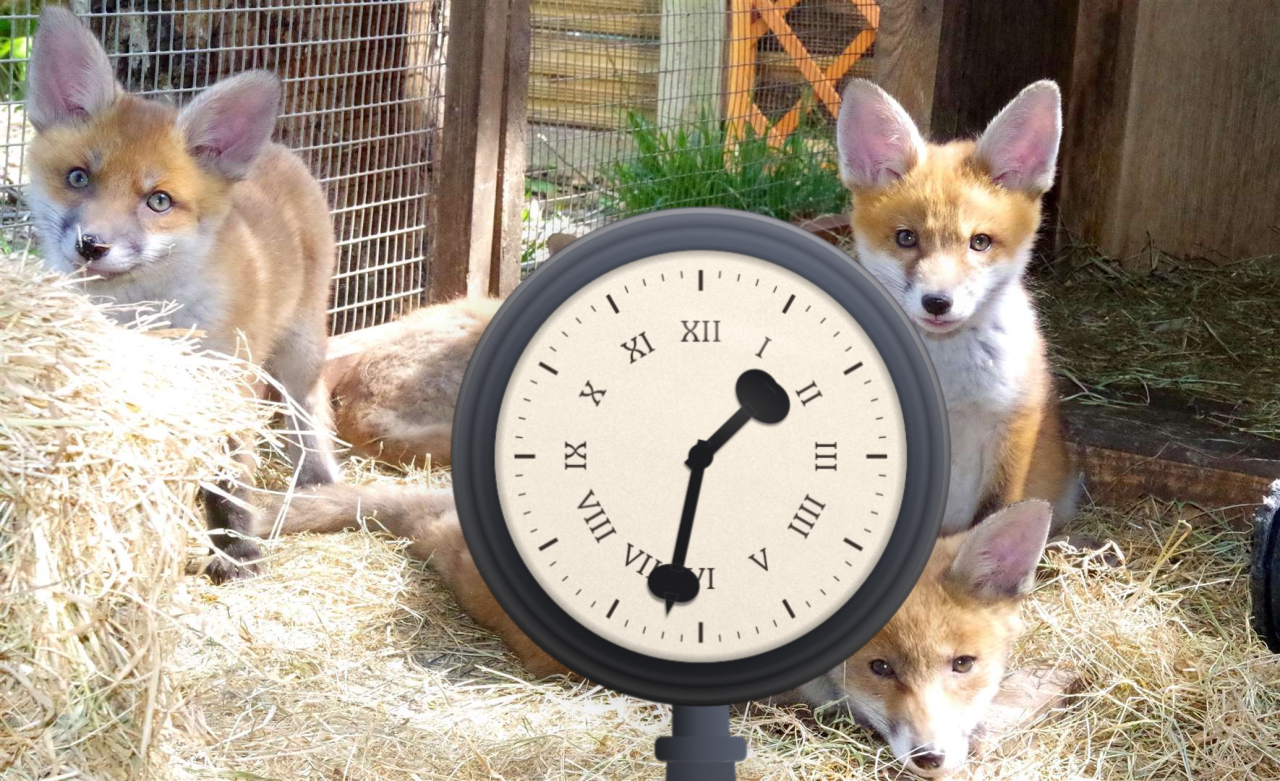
1.32
